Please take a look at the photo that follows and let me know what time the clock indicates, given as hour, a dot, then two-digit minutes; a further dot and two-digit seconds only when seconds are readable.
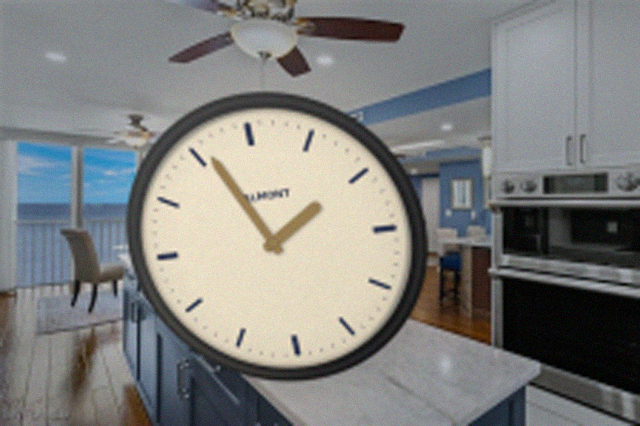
1.56
